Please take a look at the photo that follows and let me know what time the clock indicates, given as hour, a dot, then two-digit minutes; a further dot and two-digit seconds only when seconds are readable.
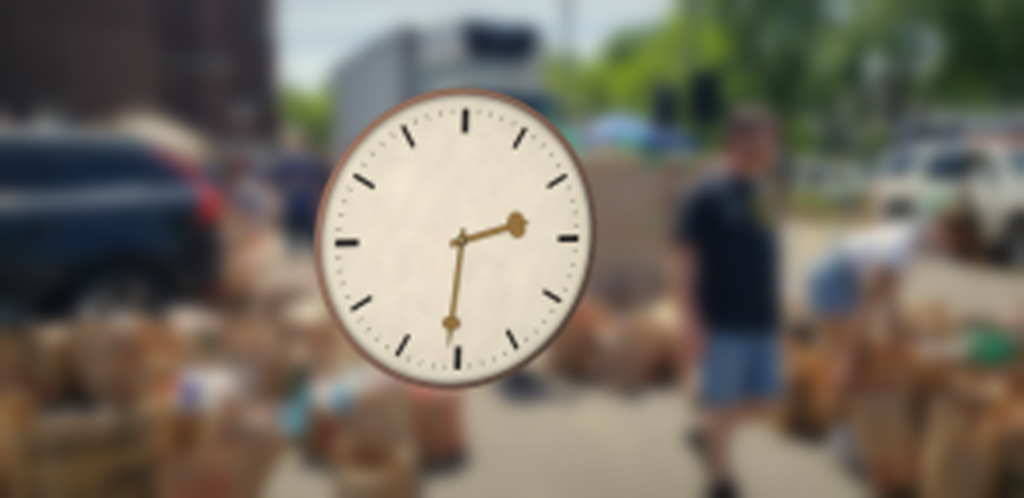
2.31
